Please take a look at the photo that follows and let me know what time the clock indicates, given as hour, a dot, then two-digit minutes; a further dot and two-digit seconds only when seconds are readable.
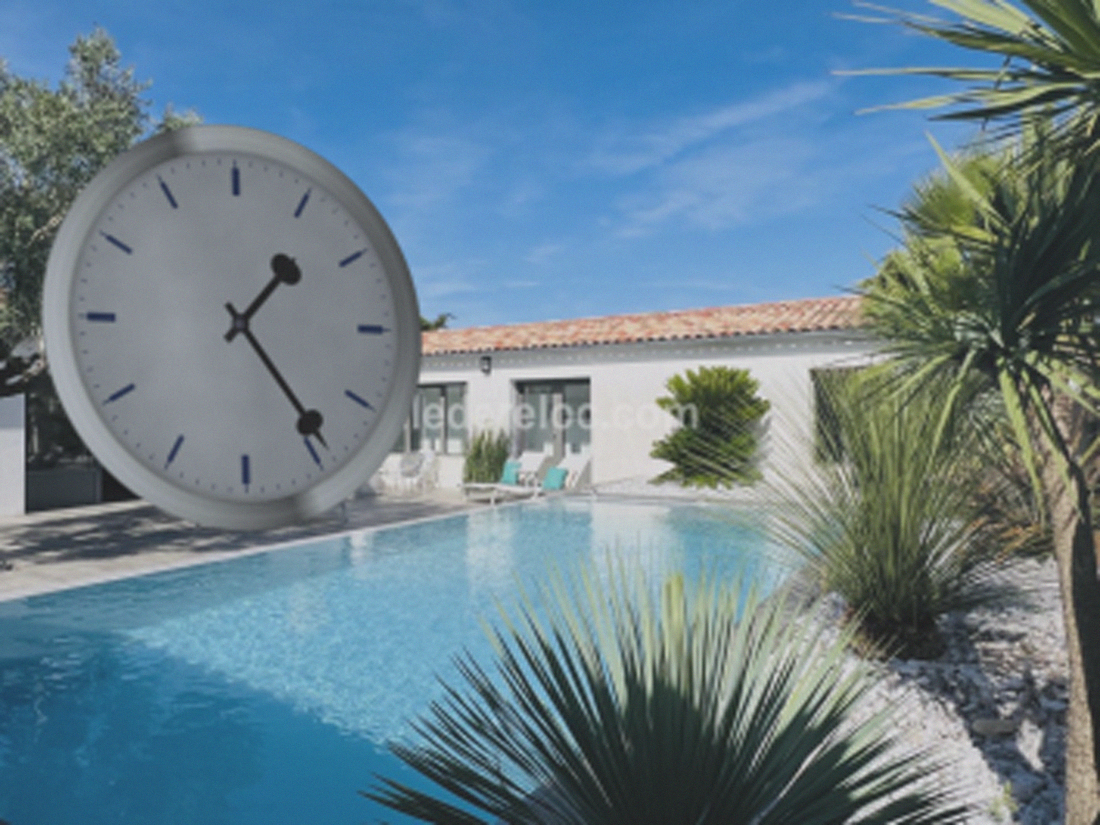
1.24
